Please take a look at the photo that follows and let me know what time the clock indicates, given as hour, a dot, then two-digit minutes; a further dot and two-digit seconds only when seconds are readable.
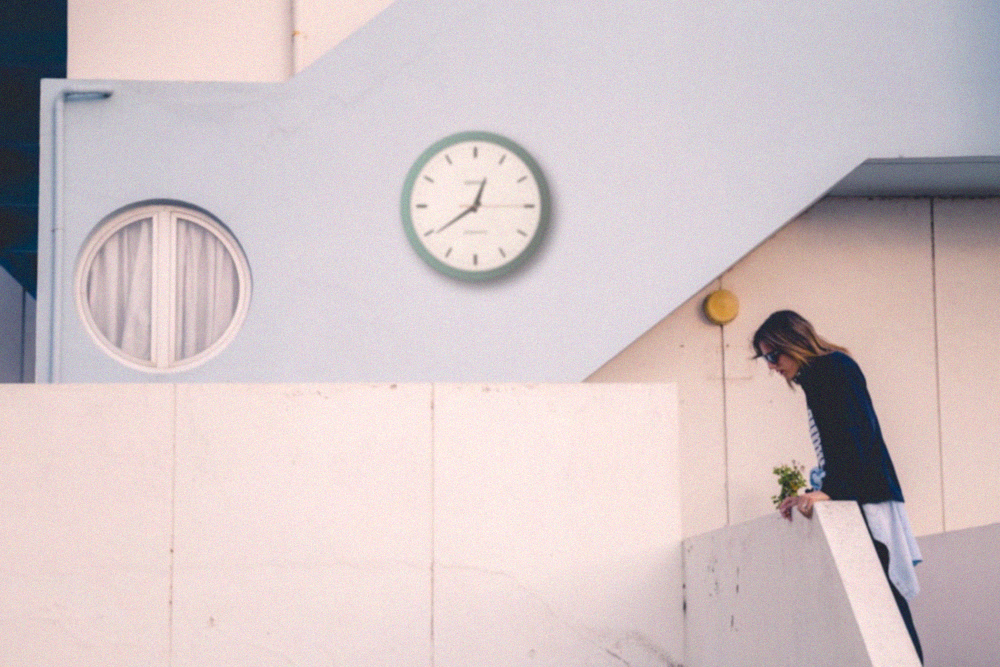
12.39.15
